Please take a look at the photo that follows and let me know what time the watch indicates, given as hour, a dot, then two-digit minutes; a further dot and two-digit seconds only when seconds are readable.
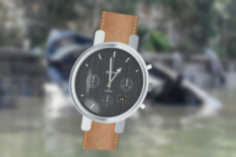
12.59
